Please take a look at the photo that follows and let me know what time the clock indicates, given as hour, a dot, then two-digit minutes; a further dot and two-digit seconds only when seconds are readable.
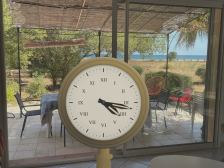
4.17
